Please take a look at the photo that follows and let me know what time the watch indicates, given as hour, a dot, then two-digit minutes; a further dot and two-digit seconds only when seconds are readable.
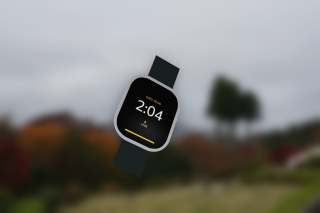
2.04
